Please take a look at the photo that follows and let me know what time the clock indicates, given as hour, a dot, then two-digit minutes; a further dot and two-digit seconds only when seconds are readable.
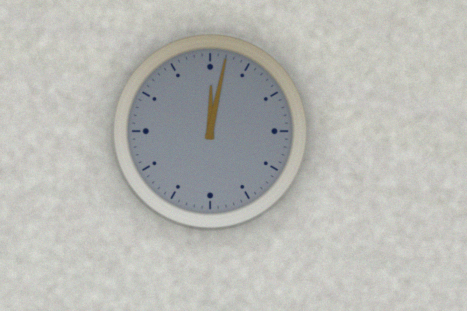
12.02
